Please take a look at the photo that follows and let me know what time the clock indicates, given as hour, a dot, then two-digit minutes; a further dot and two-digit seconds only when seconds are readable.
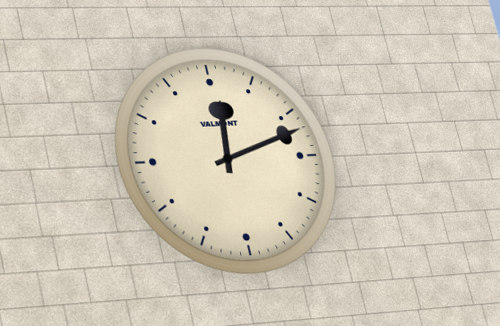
12.12
